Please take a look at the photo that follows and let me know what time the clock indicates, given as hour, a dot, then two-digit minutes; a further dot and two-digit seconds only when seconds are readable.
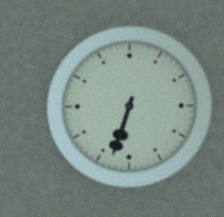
6.33
